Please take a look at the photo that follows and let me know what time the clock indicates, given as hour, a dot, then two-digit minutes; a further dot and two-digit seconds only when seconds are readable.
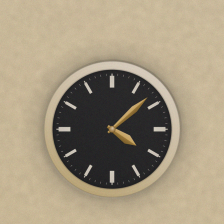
4.08
